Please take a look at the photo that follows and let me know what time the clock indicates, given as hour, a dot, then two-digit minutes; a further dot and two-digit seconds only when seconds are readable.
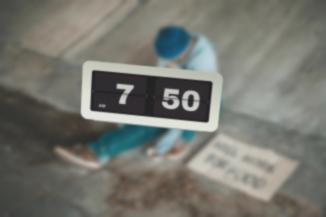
7.50
